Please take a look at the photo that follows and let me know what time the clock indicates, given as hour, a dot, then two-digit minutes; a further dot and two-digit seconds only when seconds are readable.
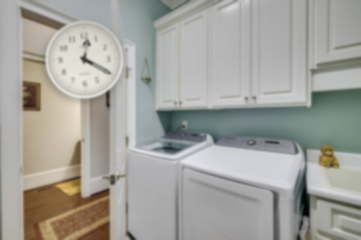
12.20
